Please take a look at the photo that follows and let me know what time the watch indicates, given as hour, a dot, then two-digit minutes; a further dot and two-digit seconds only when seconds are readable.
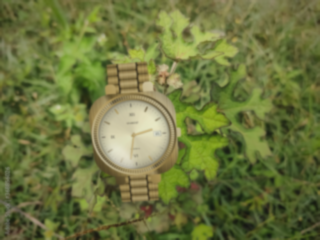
2.32
